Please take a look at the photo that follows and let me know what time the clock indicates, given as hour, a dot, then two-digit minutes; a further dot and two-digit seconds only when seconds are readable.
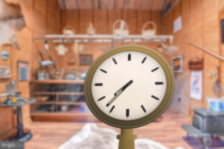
7.37
